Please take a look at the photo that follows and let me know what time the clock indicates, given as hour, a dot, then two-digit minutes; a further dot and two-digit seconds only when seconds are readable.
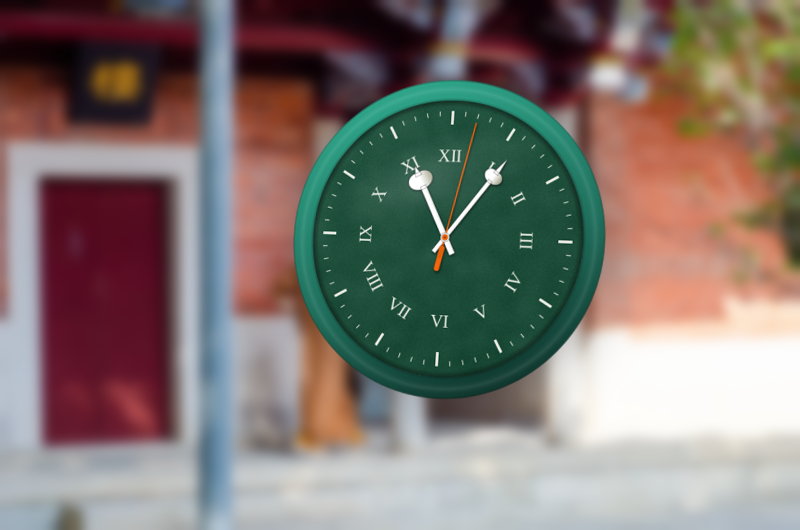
11.06.02
